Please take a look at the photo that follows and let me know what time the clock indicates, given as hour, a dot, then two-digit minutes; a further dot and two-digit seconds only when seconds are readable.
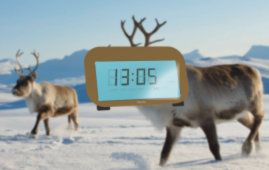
13.05
